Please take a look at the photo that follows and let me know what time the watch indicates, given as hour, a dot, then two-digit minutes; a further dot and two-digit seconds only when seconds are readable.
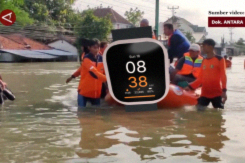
8.38
